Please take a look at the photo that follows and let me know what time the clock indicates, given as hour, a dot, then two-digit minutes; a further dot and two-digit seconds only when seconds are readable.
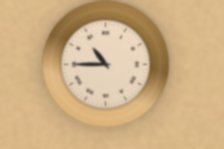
10.45
